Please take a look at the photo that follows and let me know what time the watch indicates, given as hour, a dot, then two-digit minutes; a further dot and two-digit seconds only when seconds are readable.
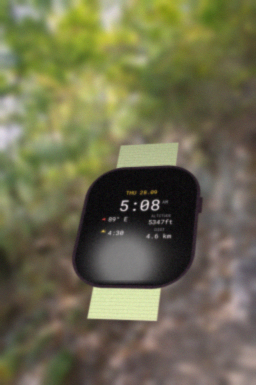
5.08
